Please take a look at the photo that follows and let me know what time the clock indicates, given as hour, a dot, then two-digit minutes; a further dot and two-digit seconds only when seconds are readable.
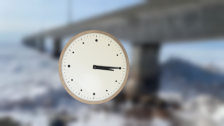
3.15
